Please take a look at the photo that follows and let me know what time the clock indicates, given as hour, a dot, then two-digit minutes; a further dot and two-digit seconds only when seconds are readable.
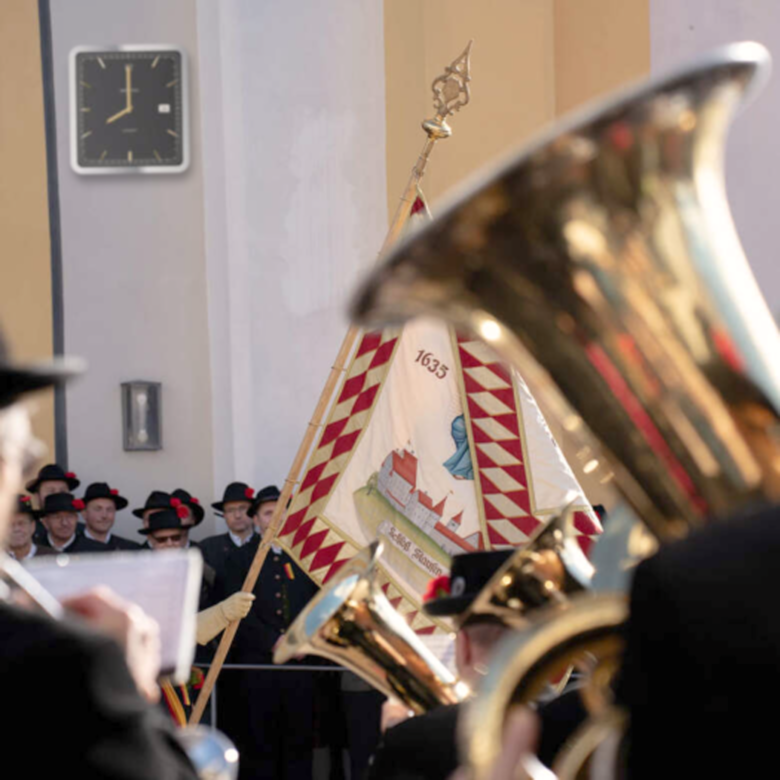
8.00
